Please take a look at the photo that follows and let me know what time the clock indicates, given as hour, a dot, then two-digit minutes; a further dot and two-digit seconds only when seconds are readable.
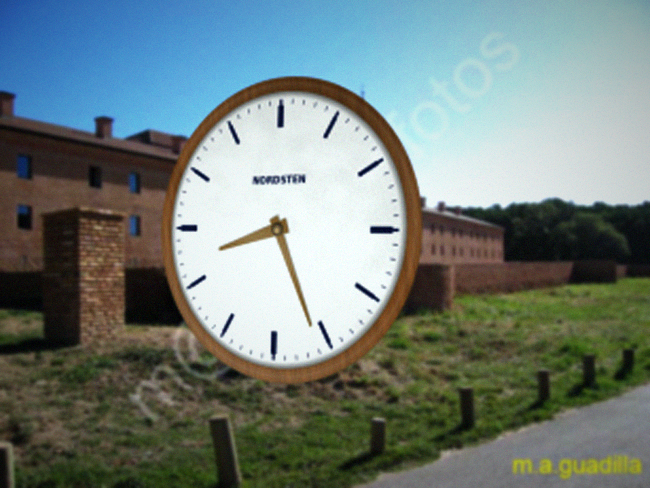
8.26
